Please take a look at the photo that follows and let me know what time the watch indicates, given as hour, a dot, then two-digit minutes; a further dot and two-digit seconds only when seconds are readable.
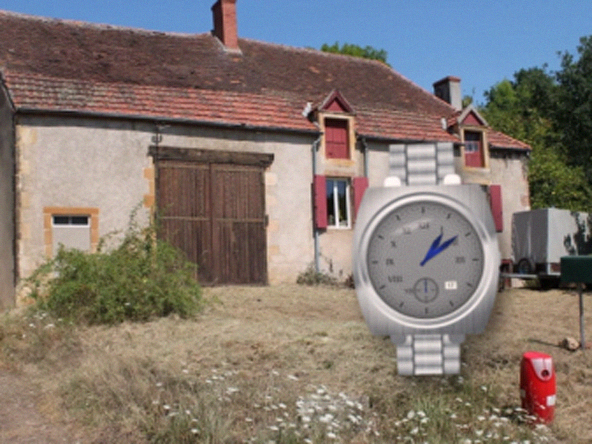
1.09
